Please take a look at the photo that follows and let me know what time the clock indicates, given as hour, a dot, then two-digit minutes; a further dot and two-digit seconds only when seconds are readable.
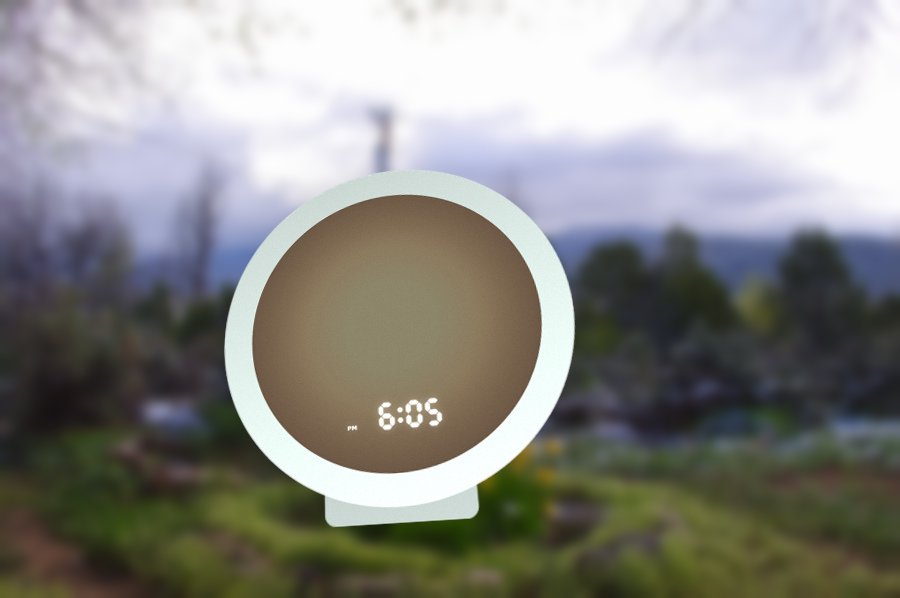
6.05
